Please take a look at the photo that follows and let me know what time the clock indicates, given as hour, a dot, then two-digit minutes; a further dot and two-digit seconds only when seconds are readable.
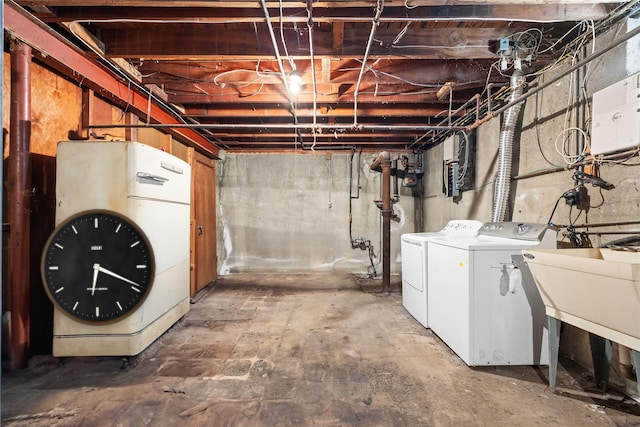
6.19
